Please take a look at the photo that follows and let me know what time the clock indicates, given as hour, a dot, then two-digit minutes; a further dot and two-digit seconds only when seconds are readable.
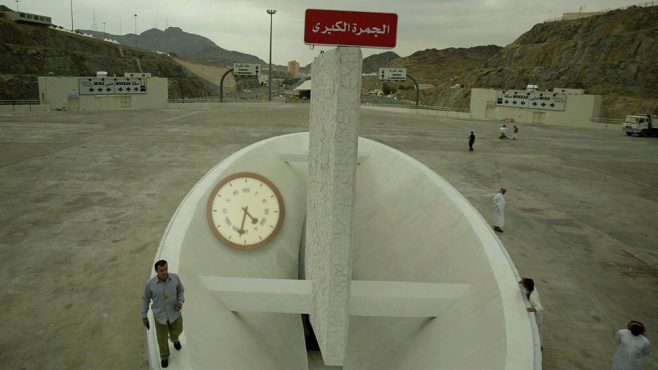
4.32
